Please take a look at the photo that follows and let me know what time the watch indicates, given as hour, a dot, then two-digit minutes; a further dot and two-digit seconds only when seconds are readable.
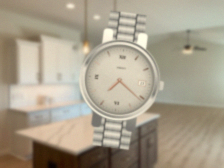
7.21
